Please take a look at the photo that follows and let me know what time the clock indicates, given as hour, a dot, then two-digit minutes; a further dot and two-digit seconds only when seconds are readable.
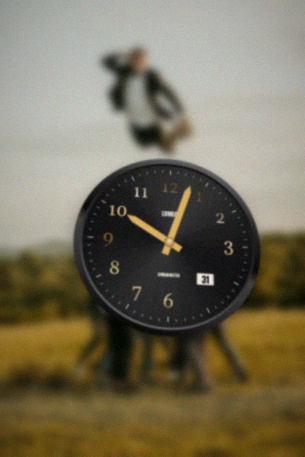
10.03
